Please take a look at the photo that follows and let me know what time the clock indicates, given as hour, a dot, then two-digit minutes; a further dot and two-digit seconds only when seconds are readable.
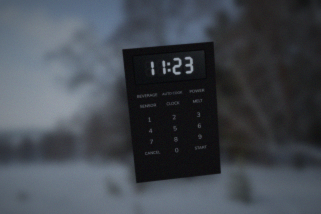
11.23
